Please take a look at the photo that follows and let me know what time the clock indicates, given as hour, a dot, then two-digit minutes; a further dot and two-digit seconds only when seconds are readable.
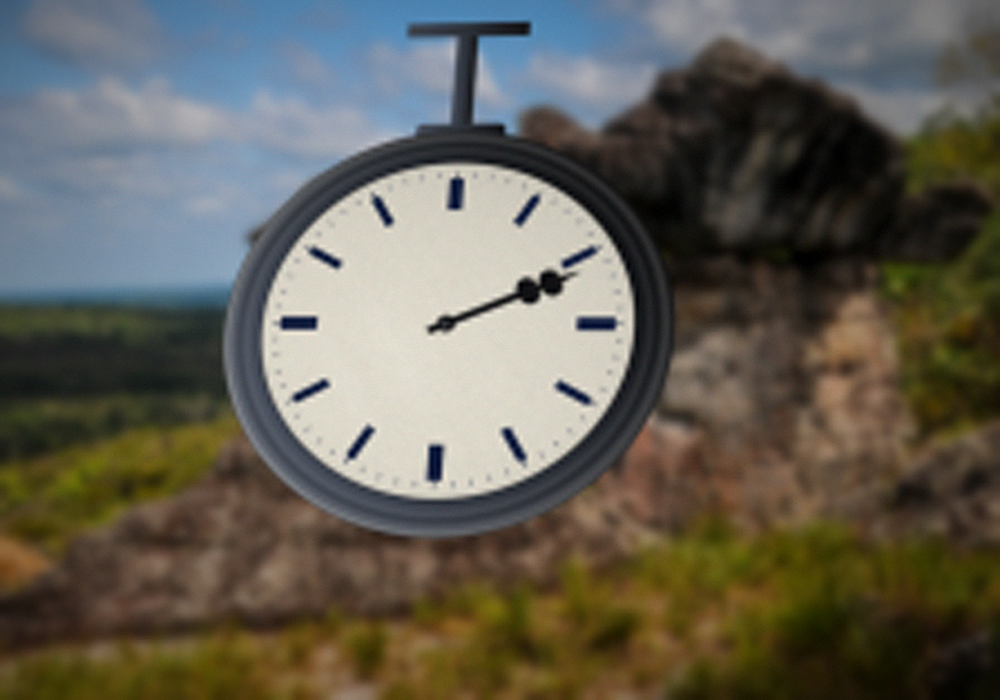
2.11
